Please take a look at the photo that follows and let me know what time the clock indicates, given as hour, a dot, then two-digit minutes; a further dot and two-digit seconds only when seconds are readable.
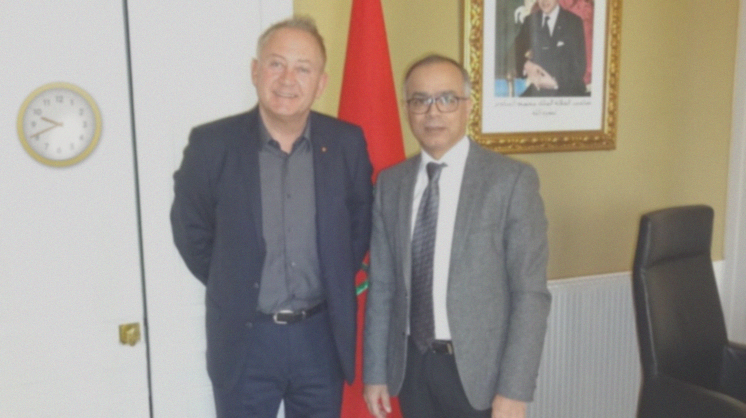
9.41
